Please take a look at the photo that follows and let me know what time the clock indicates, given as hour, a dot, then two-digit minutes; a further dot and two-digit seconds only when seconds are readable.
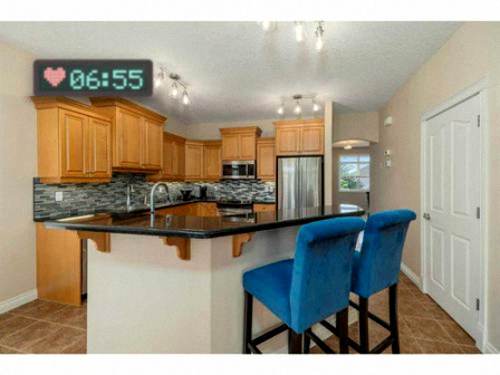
6.55
